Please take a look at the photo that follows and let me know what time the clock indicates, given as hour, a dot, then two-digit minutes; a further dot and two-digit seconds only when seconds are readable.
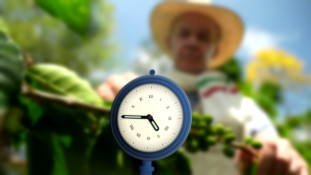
4.45
